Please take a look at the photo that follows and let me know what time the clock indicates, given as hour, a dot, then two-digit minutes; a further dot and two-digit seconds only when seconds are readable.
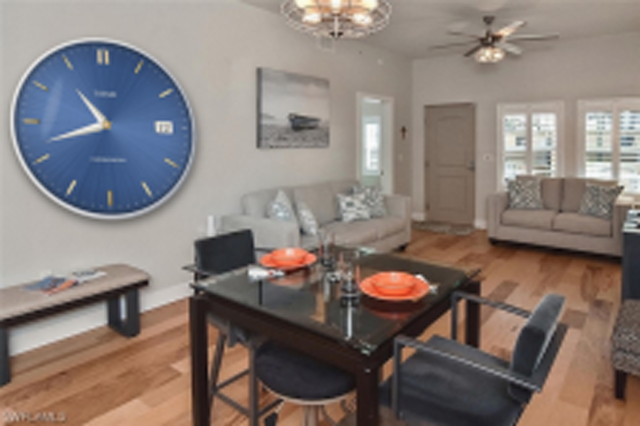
10.42
